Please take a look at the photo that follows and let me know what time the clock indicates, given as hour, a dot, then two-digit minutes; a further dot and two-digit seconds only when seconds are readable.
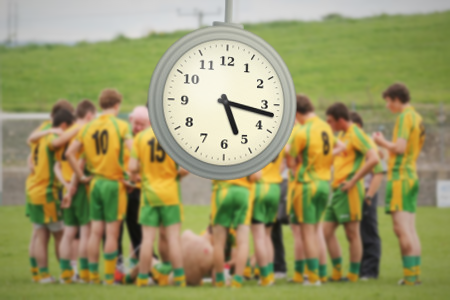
5.17
